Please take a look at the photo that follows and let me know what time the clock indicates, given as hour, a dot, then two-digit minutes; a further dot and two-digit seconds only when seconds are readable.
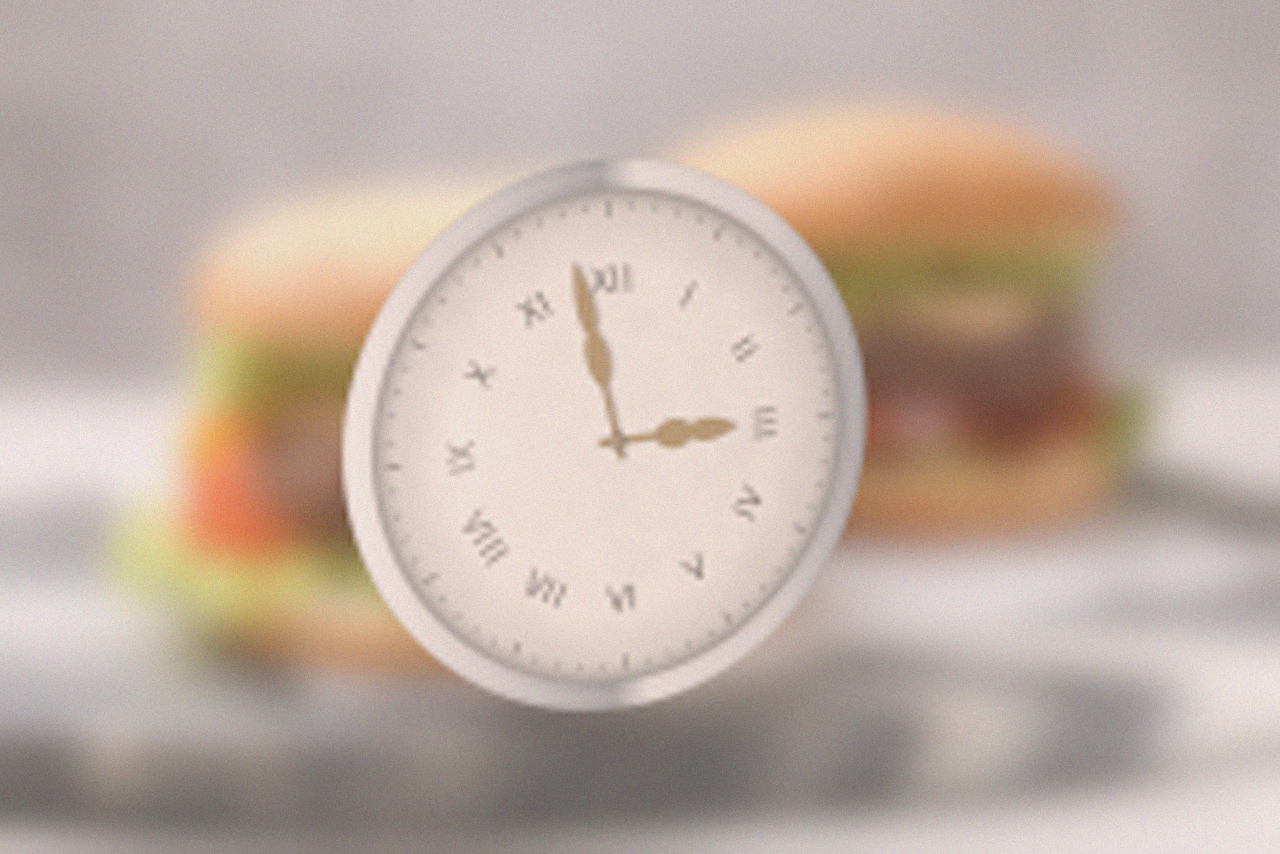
2.58
